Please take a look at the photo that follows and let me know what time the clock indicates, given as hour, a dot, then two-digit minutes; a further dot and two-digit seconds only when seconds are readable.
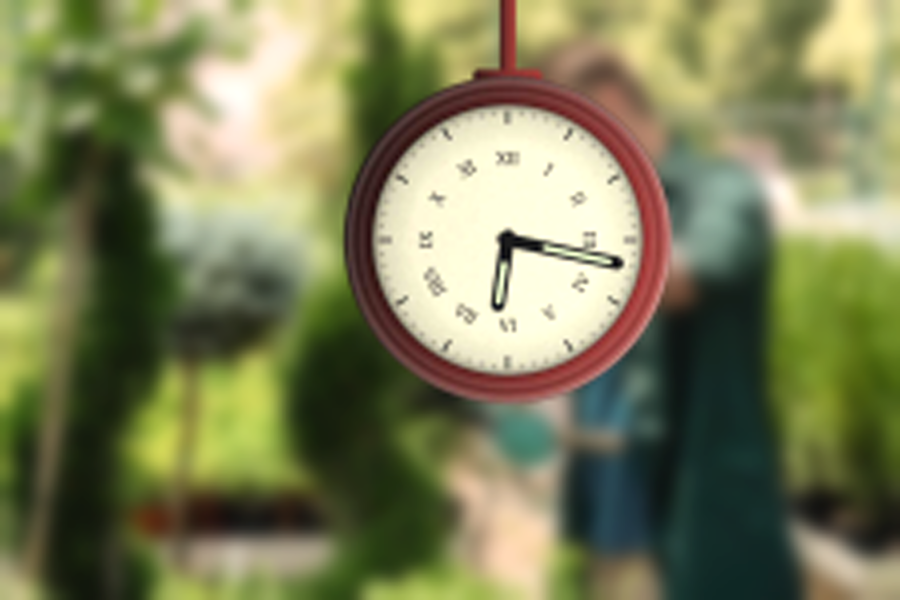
6.17
